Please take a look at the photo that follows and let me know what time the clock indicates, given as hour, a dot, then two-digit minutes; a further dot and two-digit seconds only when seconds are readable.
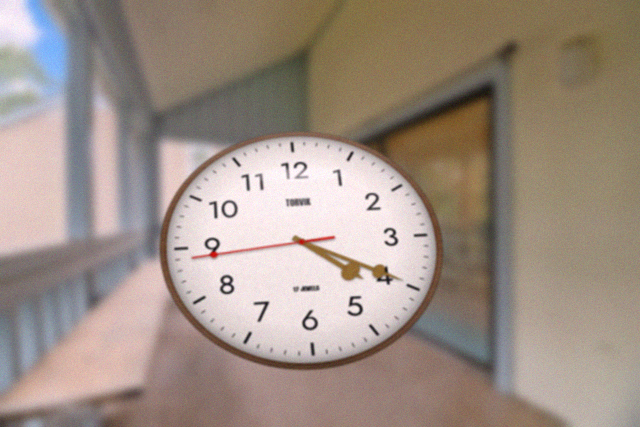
4.19.44
